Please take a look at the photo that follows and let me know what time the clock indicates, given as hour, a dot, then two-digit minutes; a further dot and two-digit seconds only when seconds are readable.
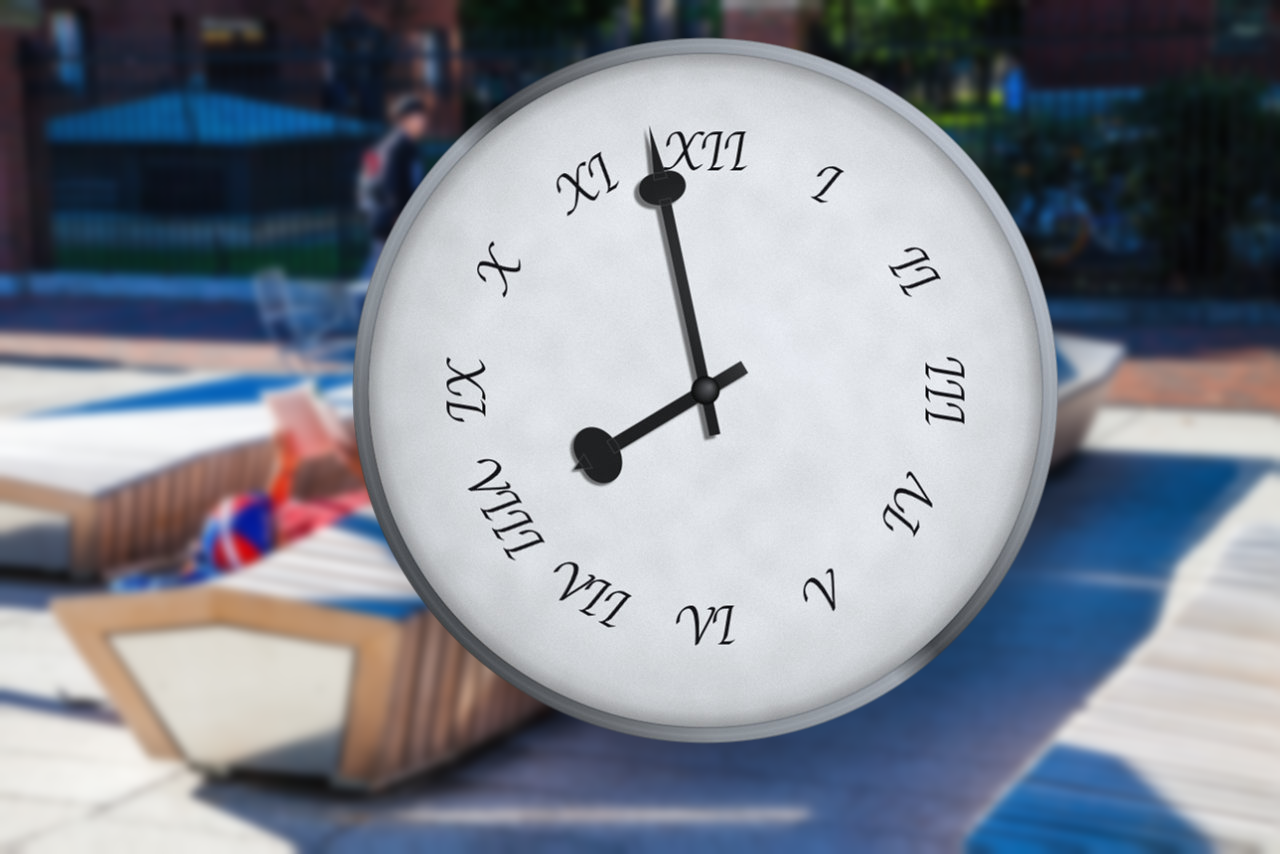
7.58
